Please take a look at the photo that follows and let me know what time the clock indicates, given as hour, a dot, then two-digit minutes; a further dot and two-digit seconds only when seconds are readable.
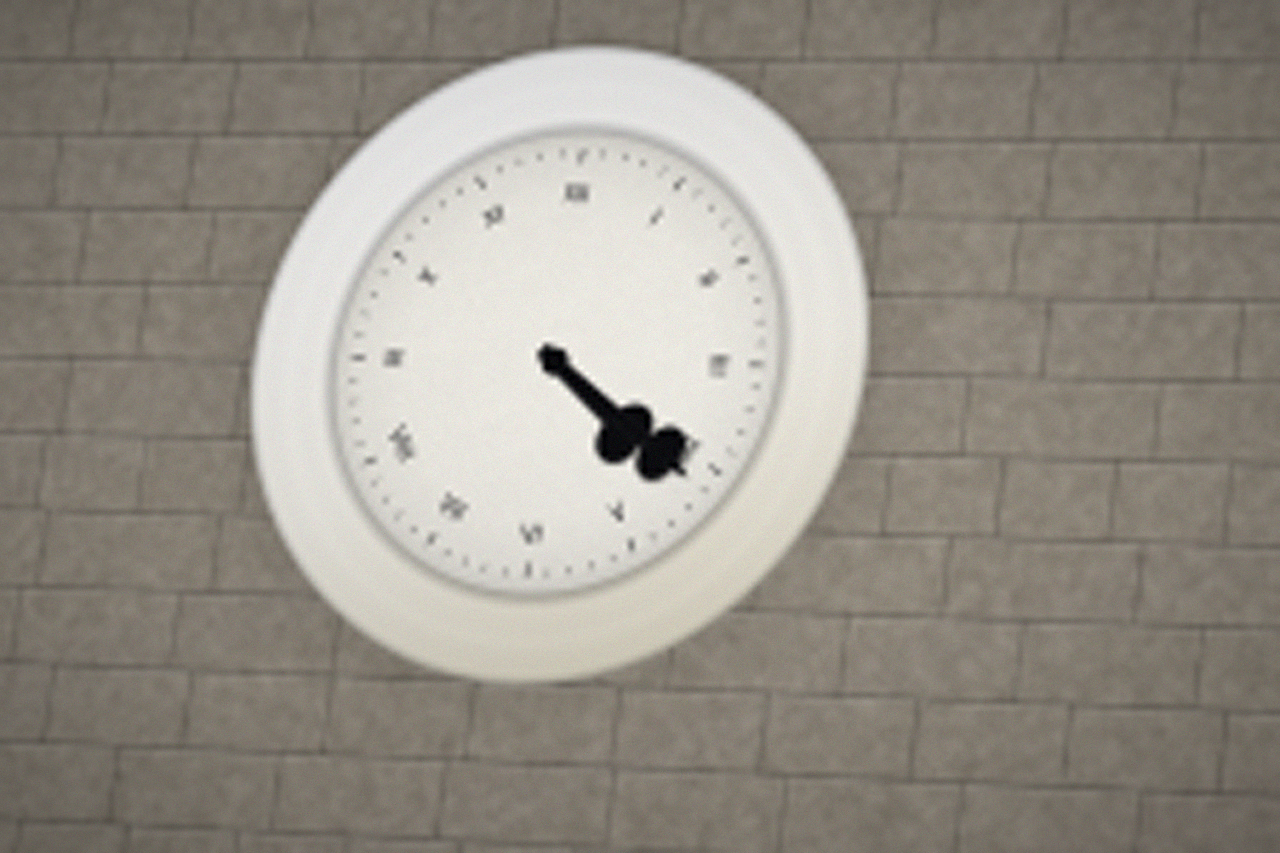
4.21
